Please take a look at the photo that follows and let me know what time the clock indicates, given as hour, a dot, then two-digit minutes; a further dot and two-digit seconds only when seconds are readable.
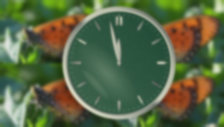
11.58
